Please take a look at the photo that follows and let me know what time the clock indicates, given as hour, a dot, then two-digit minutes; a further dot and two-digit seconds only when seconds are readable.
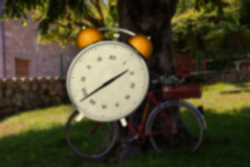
1.38
